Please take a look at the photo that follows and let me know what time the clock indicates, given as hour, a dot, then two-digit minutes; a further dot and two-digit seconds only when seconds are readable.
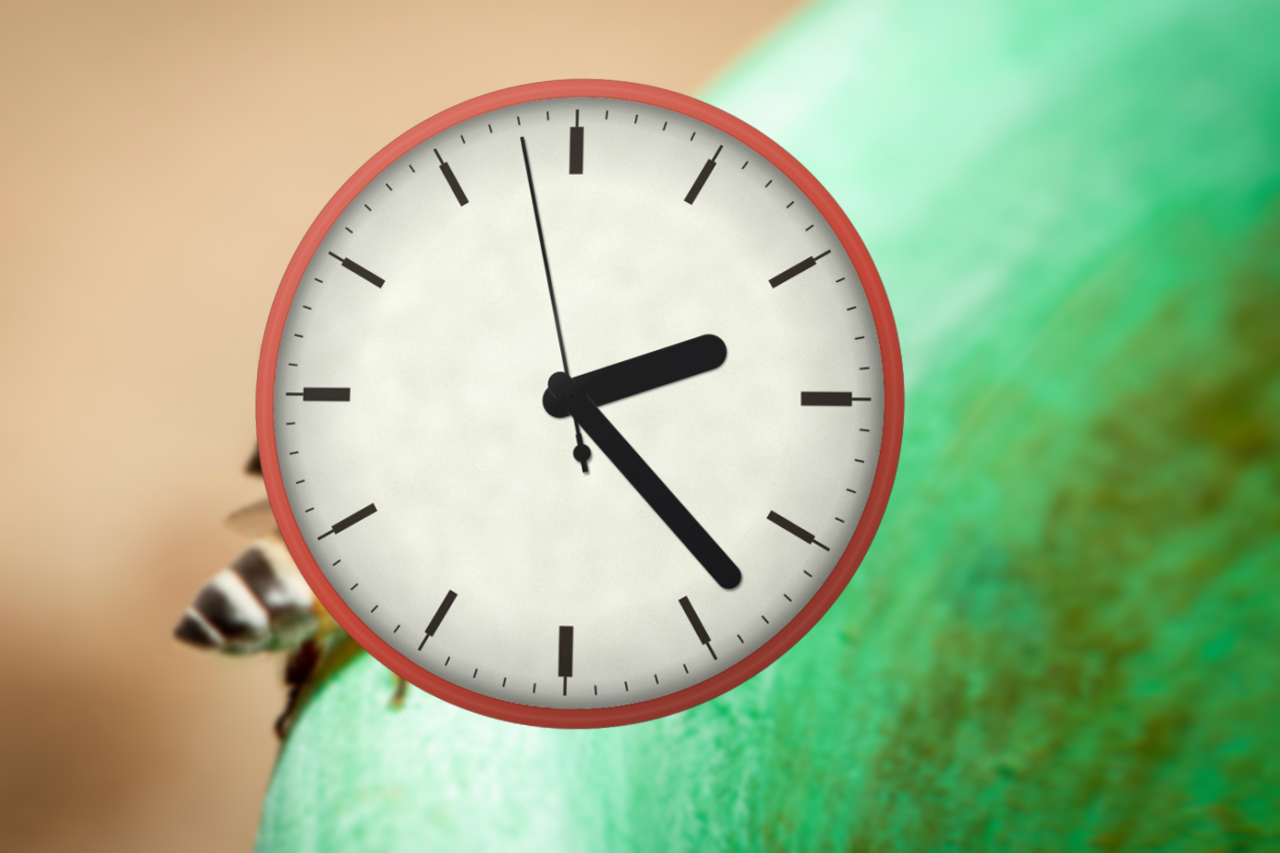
2.22.58
